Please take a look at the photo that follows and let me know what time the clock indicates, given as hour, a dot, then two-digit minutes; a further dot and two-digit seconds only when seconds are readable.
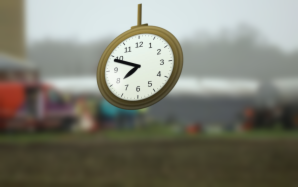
7.49
